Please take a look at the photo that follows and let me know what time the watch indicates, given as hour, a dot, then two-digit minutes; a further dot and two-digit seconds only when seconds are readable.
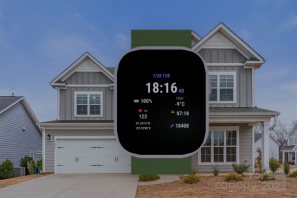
18.16
